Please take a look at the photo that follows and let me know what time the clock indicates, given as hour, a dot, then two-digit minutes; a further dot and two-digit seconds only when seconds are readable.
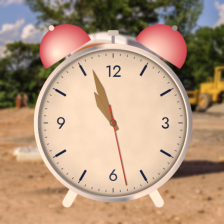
10.56.28
